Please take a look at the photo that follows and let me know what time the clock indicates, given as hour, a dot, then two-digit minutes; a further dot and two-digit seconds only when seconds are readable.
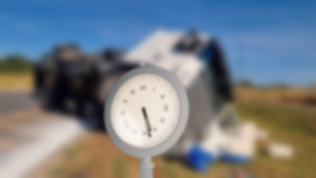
5.28
